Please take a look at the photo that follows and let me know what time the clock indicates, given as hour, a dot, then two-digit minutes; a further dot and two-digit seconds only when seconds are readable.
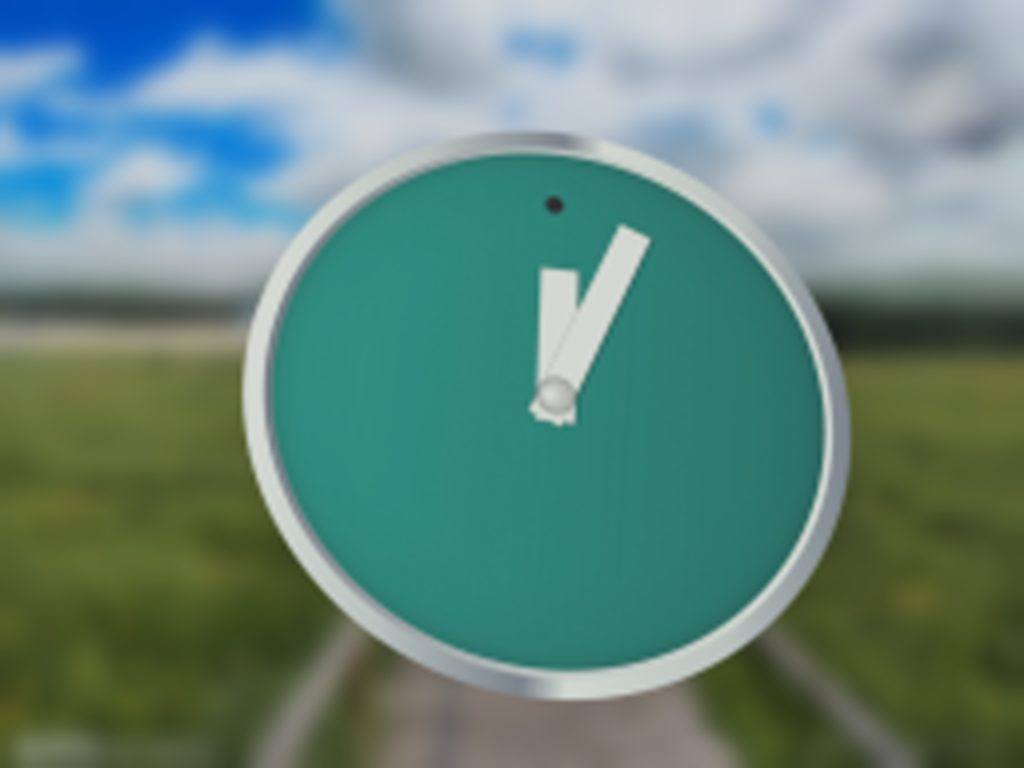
12.04
